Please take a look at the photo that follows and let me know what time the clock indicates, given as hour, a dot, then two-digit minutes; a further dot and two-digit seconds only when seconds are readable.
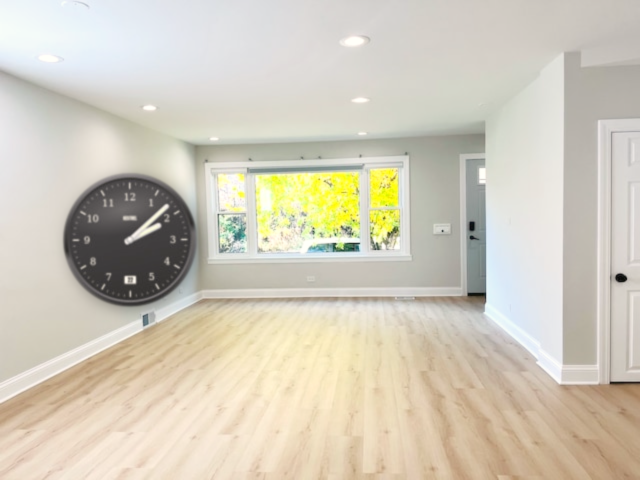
2.08
